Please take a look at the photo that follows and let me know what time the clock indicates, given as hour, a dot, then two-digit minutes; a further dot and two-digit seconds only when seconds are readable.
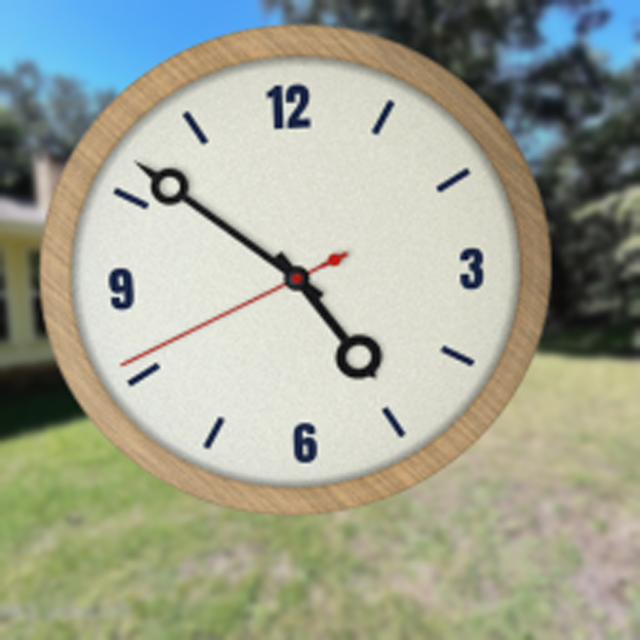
4.51.41
